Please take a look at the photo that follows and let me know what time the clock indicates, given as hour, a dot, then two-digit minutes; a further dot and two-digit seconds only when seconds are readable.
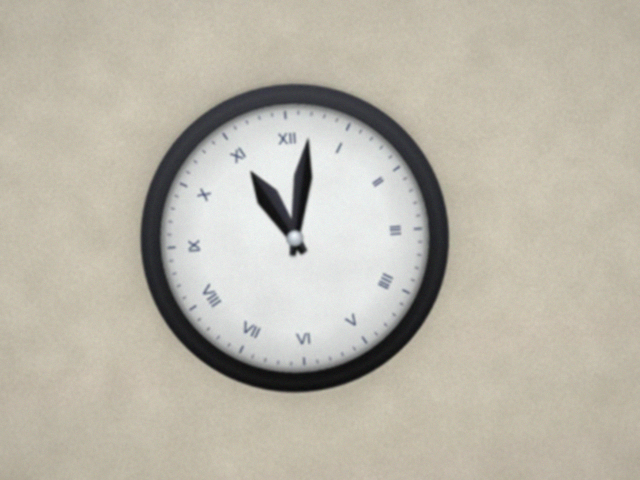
11.02
